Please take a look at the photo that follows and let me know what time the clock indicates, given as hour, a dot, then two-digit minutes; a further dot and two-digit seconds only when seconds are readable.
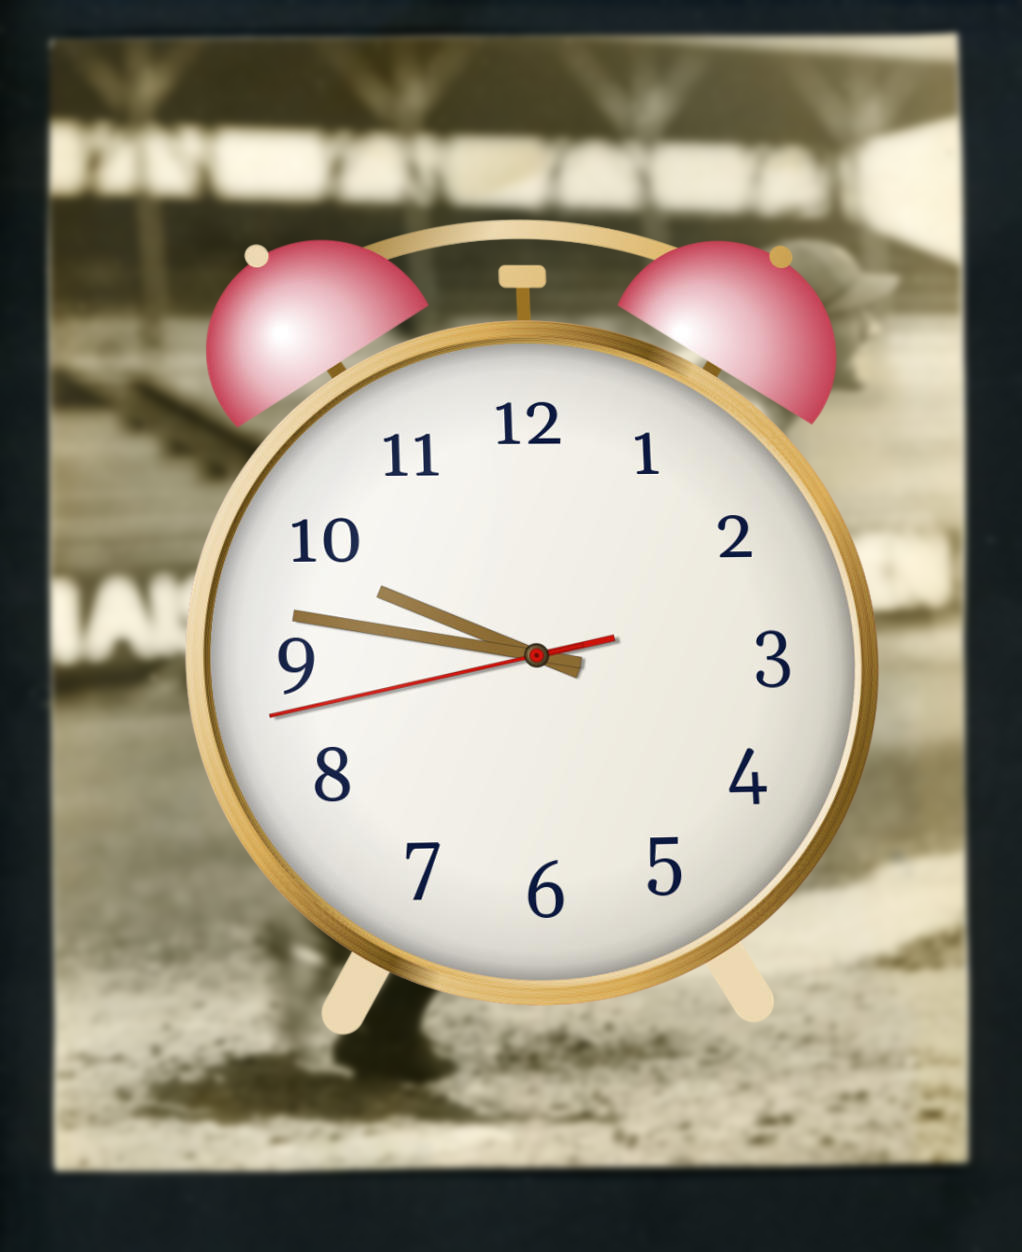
9.46.43
